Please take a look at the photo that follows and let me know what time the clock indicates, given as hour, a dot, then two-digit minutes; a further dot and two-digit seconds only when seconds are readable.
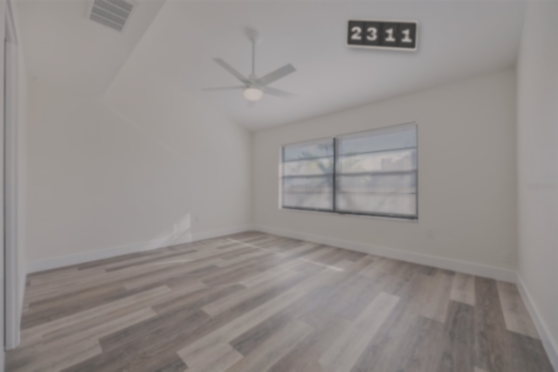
23.11
